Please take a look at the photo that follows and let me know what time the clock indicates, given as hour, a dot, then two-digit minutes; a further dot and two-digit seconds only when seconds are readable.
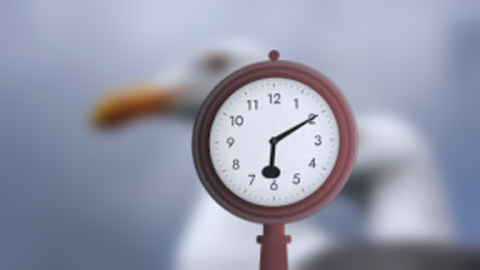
6.10
